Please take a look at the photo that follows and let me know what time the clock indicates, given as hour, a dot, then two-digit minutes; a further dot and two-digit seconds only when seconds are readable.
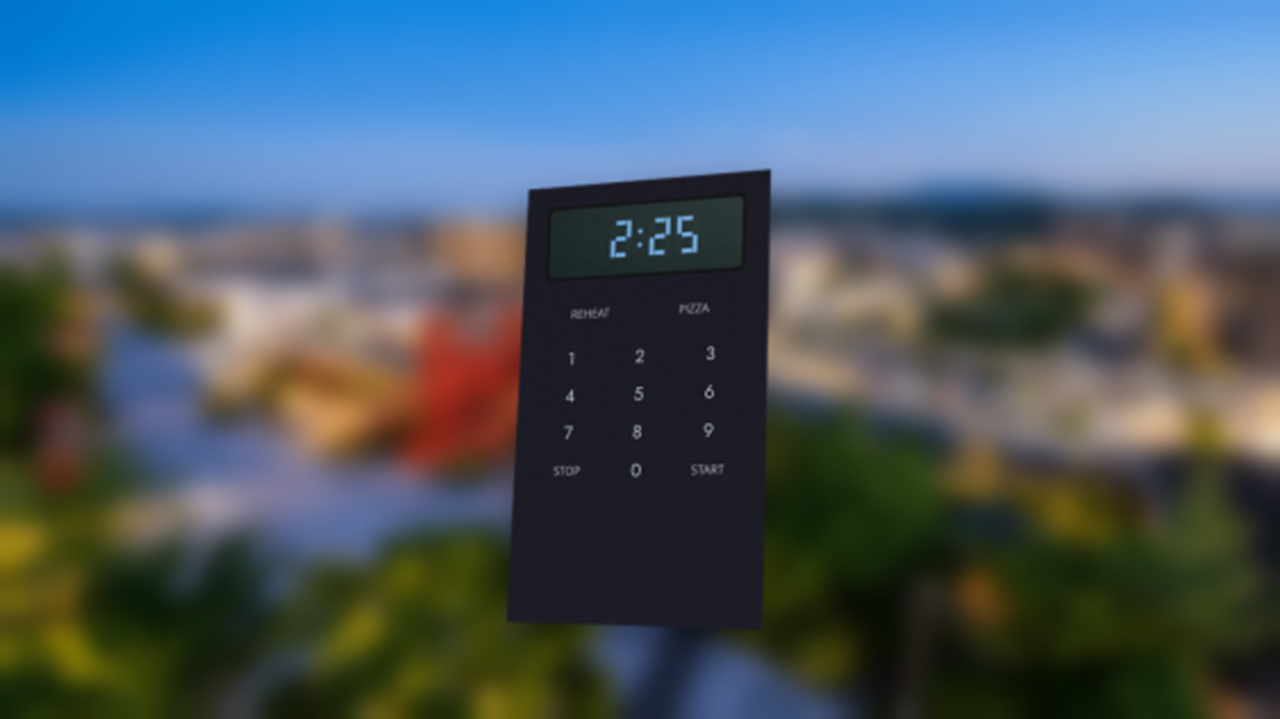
2.25
